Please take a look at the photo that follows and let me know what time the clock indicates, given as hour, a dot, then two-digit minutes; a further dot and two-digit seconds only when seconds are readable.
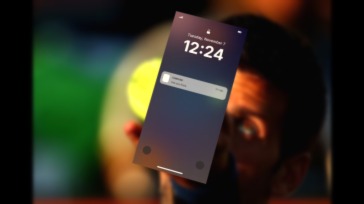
12.24
